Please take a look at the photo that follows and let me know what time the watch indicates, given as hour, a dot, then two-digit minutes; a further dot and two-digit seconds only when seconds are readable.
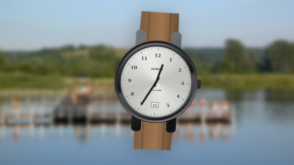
12.35
